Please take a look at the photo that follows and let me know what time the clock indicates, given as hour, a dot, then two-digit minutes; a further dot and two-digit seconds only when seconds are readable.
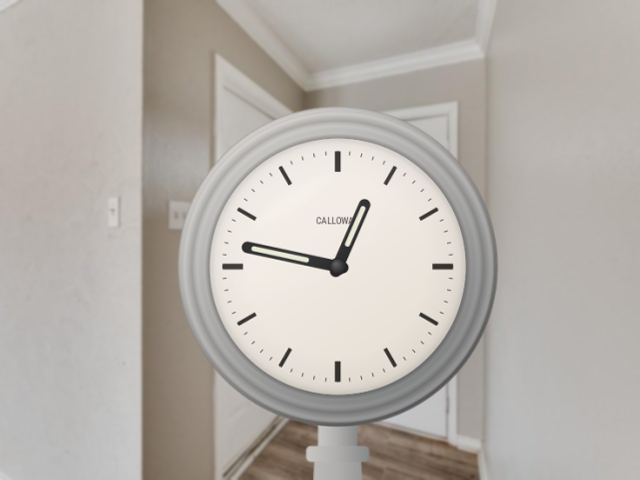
12.47
